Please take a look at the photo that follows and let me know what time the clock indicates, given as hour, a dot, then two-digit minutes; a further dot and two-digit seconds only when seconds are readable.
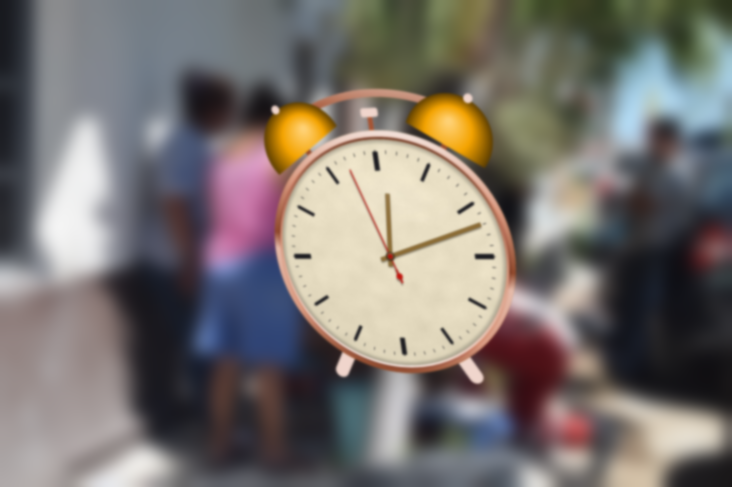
12.11.57
